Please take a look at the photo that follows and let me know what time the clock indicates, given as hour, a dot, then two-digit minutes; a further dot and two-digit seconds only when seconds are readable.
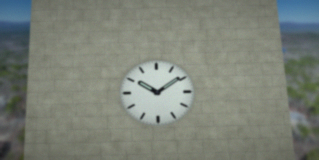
10.09
